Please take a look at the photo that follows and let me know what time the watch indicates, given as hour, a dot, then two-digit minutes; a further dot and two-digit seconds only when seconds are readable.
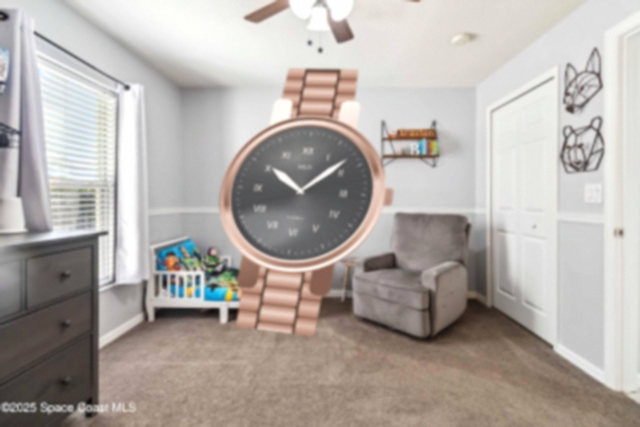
10.08
